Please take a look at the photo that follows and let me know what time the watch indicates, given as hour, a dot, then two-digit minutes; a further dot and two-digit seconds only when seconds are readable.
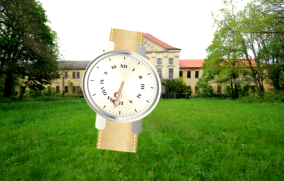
6.32
